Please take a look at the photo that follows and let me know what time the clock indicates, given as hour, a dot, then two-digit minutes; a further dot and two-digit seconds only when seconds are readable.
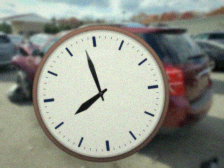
7.58
